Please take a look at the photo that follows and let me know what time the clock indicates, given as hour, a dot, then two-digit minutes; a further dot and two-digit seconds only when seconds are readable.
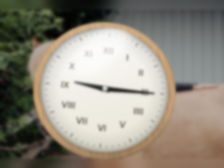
9.15
